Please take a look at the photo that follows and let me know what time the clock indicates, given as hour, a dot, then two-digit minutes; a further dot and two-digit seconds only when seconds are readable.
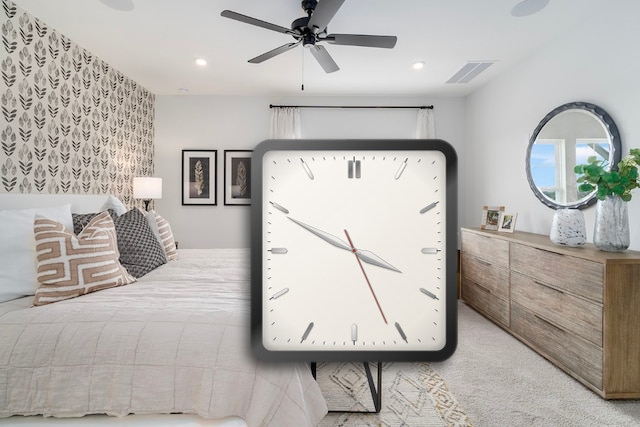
3.49.26
